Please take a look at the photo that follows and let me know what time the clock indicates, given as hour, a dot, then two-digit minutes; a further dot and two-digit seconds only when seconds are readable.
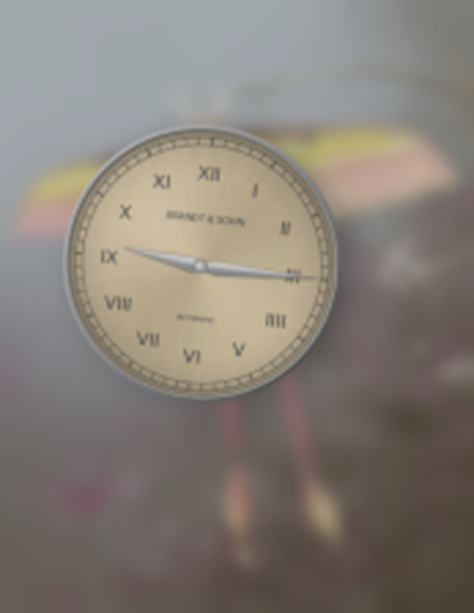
9.15
